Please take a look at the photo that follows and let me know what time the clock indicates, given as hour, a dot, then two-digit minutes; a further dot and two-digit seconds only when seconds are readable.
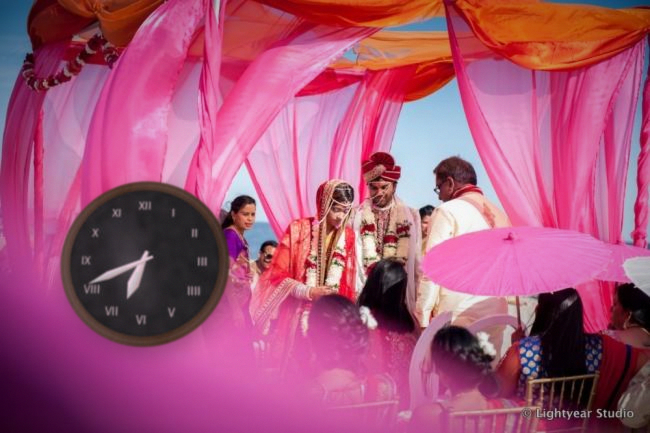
6.41
